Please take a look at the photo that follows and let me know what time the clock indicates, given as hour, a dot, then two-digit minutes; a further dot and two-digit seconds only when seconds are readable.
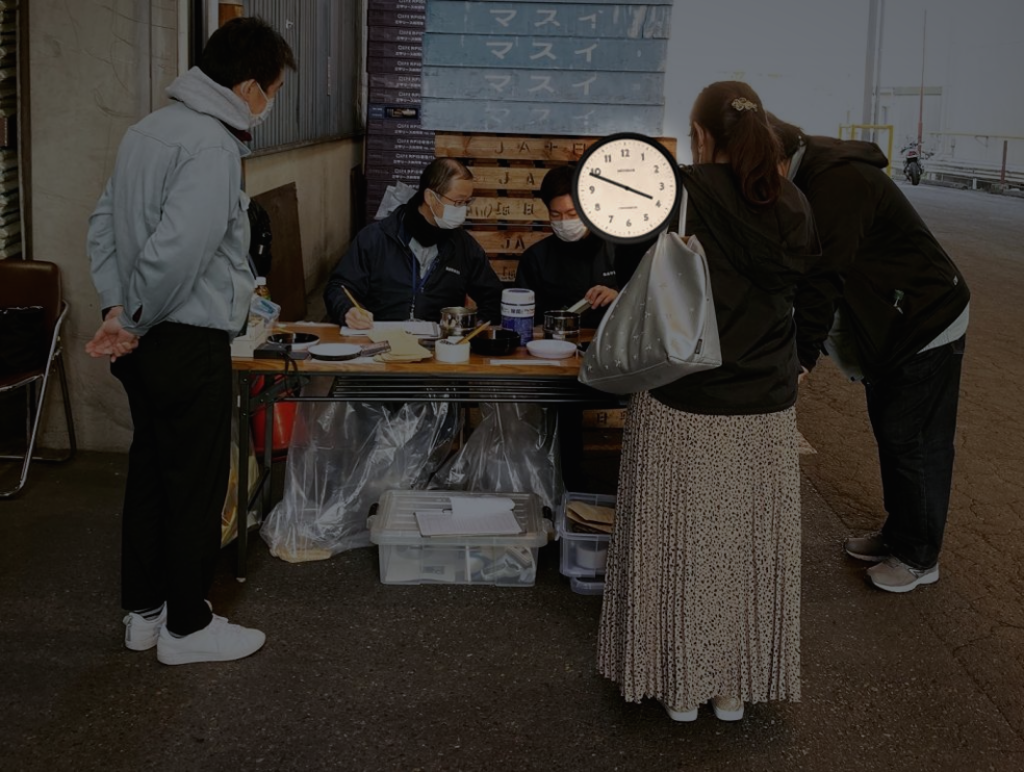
3.49
